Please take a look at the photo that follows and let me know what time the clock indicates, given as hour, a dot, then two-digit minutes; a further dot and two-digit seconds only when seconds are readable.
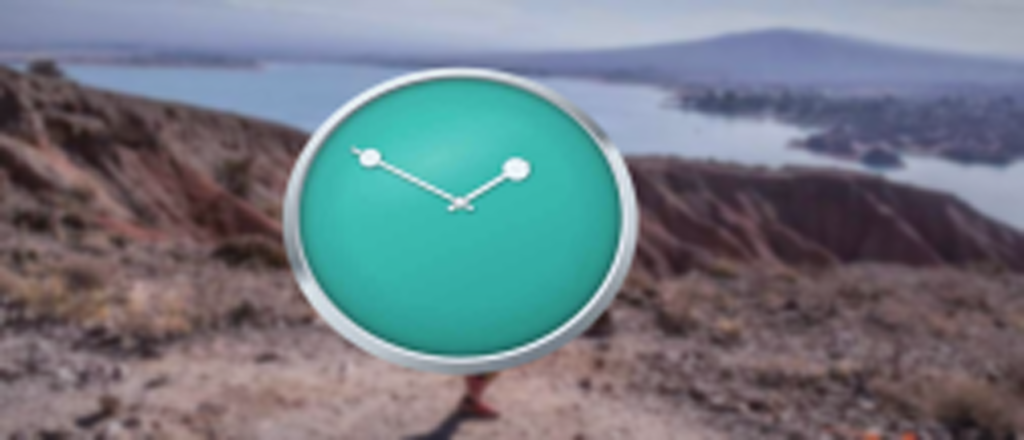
1.50
